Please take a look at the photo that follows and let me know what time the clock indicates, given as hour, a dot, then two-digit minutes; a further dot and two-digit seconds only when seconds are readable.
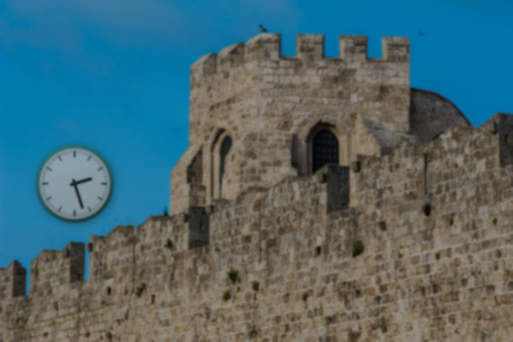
2.27
